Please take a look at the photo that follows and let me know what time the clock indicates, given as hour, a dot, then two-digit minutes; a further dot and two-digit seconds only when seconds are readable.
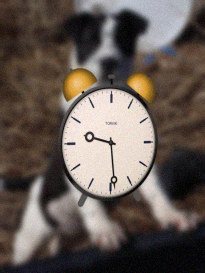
9.29
